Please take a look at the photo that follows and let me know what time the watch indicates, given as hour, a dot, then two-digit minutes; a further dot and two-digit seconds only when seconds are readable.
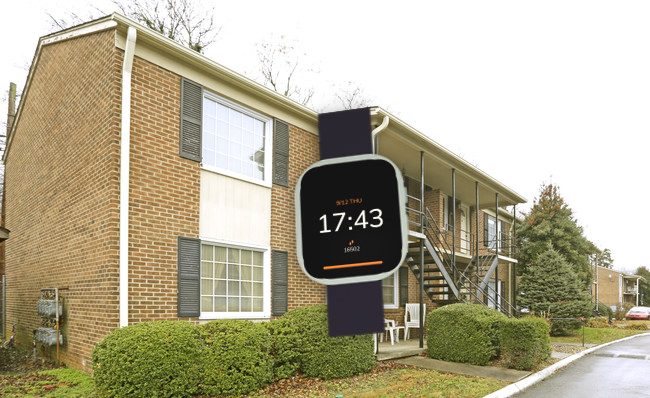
17.43
